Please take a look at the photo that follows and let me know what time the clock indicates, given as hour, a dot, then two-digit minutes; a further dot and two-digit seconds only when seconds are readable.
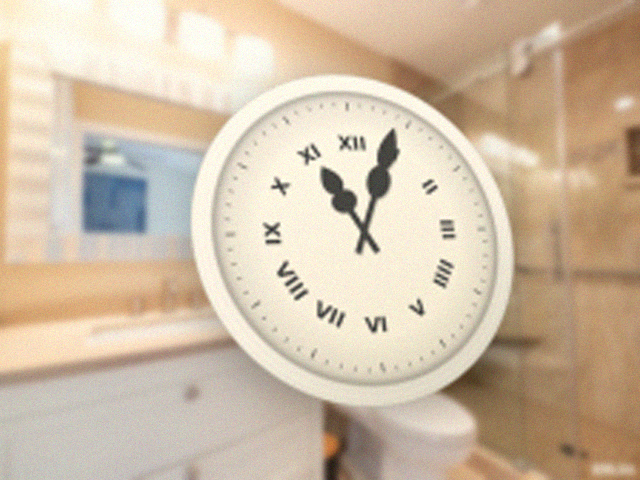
11.04
